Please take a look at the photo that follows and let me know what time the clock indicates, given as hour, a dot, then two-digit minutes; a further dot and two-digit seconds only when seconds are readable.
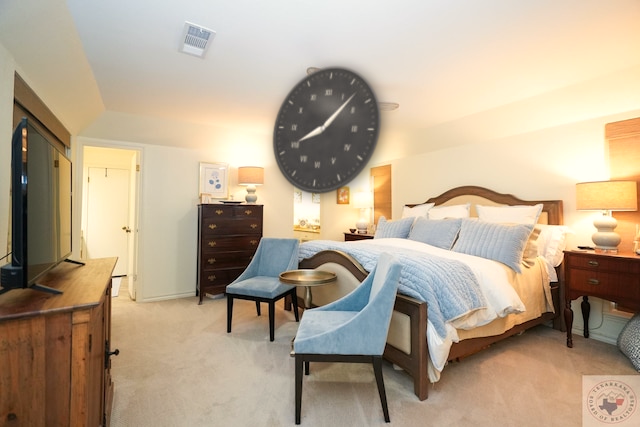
8.07
